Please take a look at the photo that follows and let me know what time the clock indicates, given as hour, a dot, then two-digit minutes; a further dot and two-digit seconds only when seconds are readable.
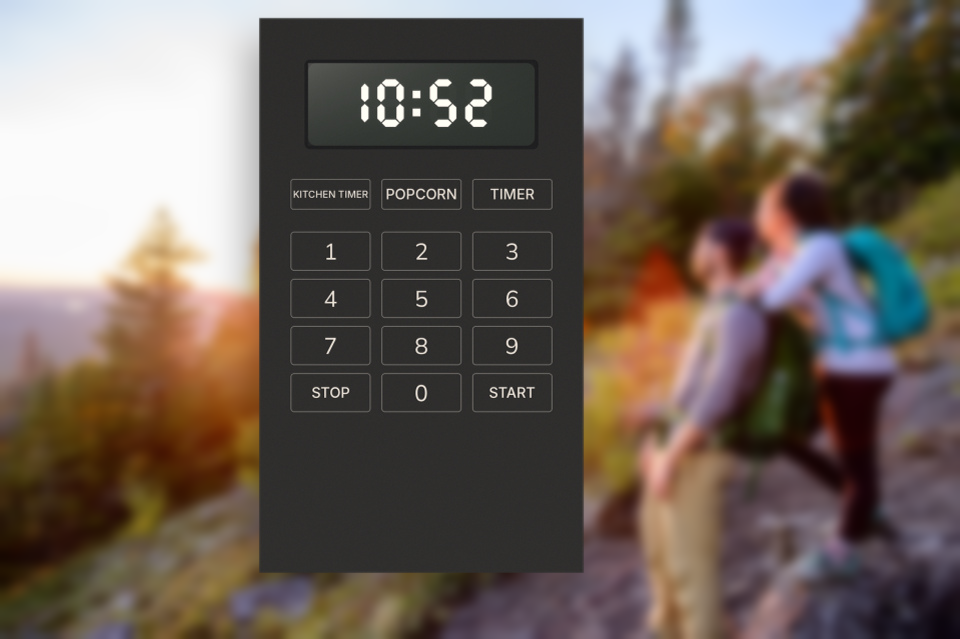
10.52
